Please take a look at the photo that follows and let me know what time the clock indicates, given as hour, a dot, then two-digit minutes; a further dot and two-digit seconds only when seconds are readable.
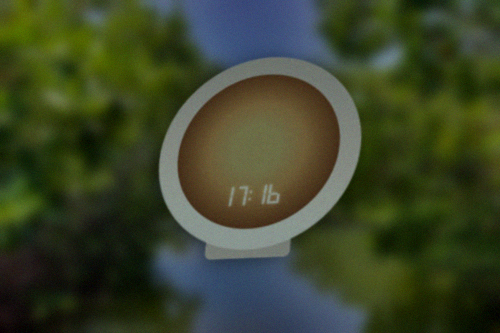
17.16
